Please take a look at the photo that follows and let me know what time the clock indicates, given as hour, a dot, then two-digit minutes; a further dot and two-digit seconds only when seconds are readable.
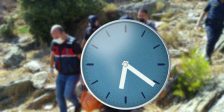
6.21
